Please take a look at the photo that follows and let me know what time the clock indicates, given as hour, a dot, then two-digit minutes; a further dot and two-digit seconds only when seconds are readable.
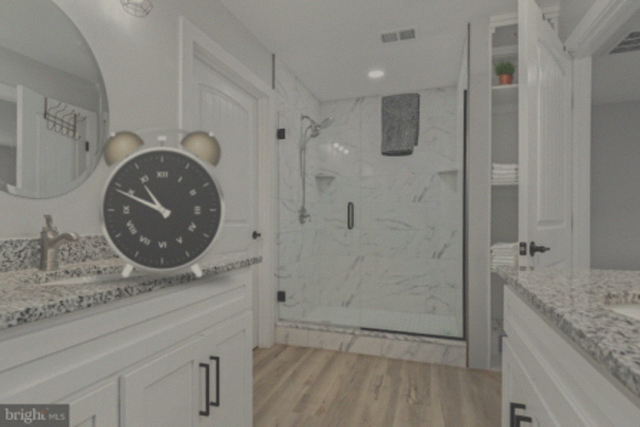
10.49
